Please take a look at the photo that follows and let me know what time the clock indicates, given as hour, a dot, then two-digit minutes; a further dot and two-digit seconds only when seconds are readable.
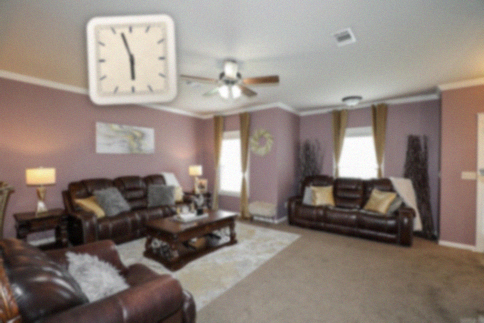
5.57
